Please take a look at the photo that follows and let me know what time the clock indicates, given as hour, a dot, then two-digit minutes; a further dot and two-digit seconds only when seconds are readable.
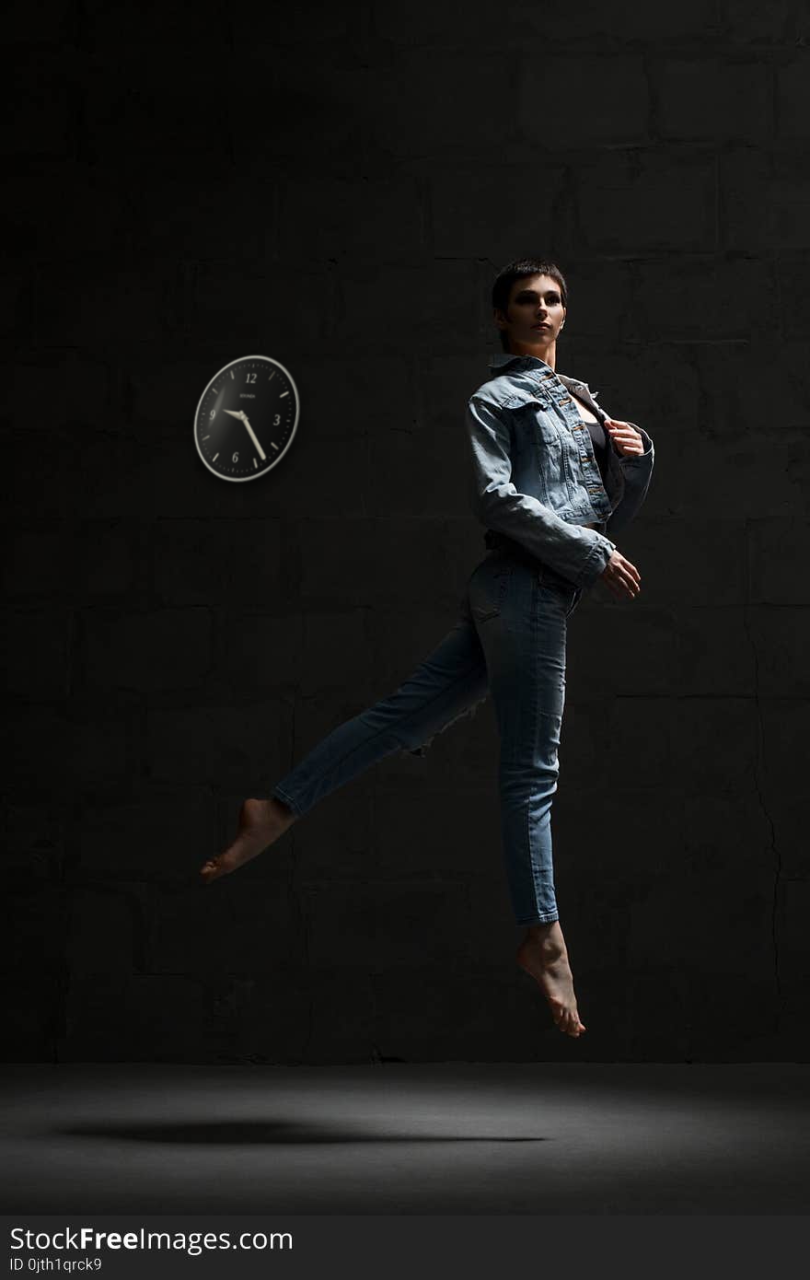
9.23
